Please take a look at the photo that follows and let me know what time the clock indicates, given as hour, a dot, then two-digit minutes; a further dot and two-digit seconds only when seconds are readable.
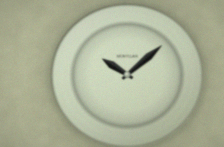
10.08
